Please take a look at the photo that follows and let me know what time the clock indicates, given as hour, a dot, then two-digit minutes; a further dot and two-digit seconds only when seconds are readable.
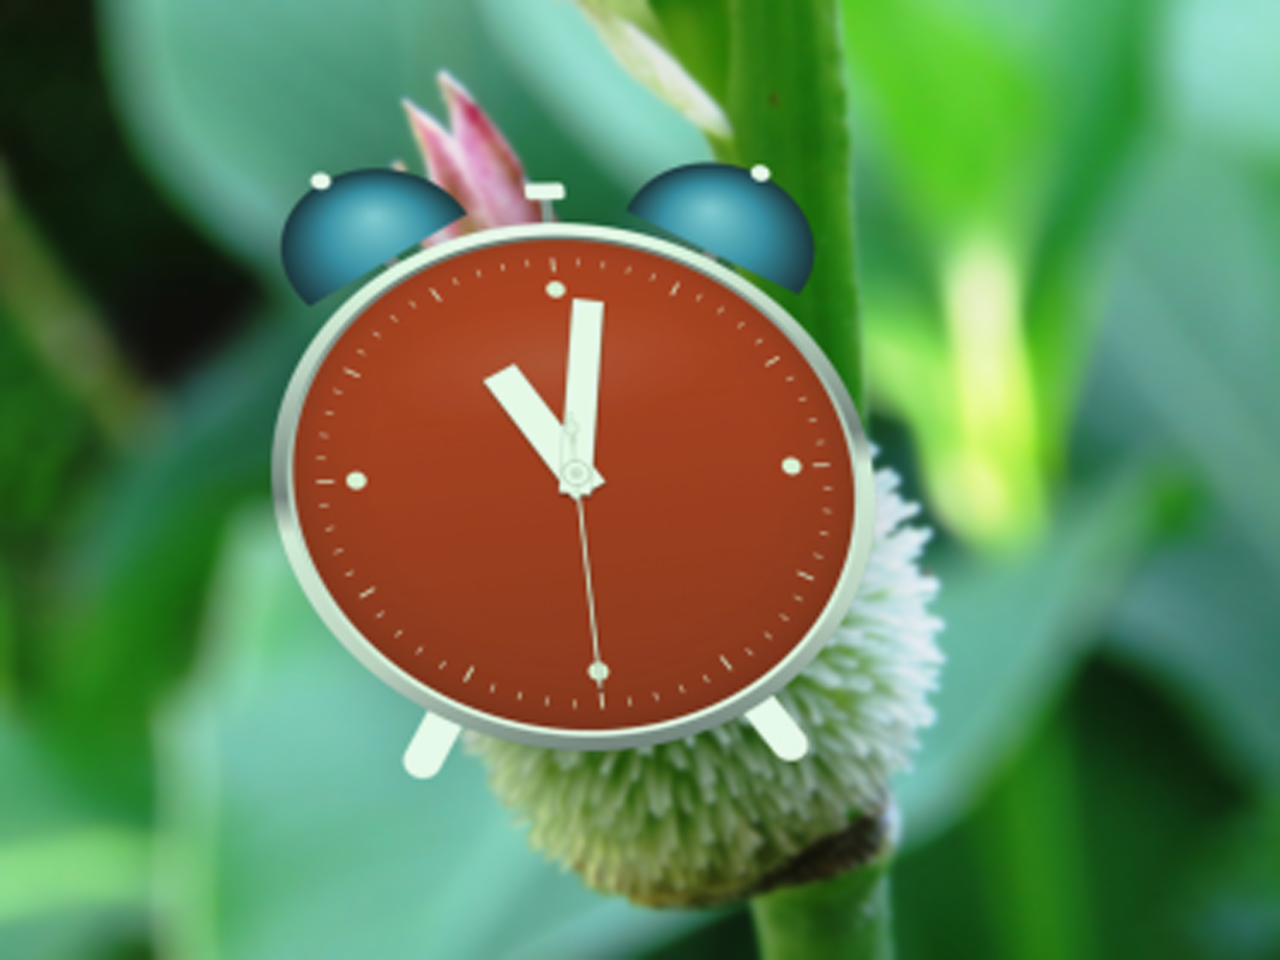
11.01.30
